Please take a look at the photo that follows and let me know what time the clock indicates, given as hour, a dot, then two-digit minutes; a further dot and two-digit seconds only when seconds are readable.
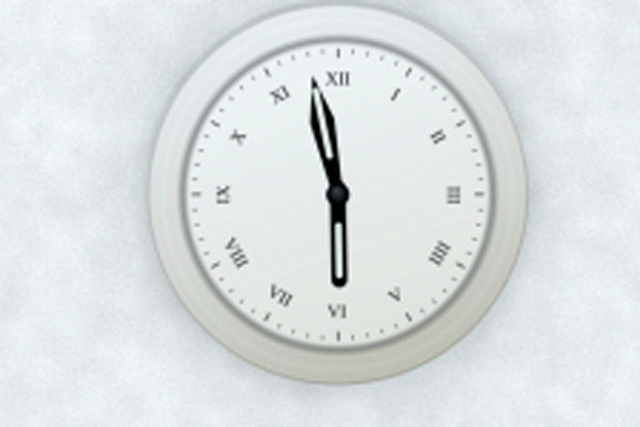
5.58
